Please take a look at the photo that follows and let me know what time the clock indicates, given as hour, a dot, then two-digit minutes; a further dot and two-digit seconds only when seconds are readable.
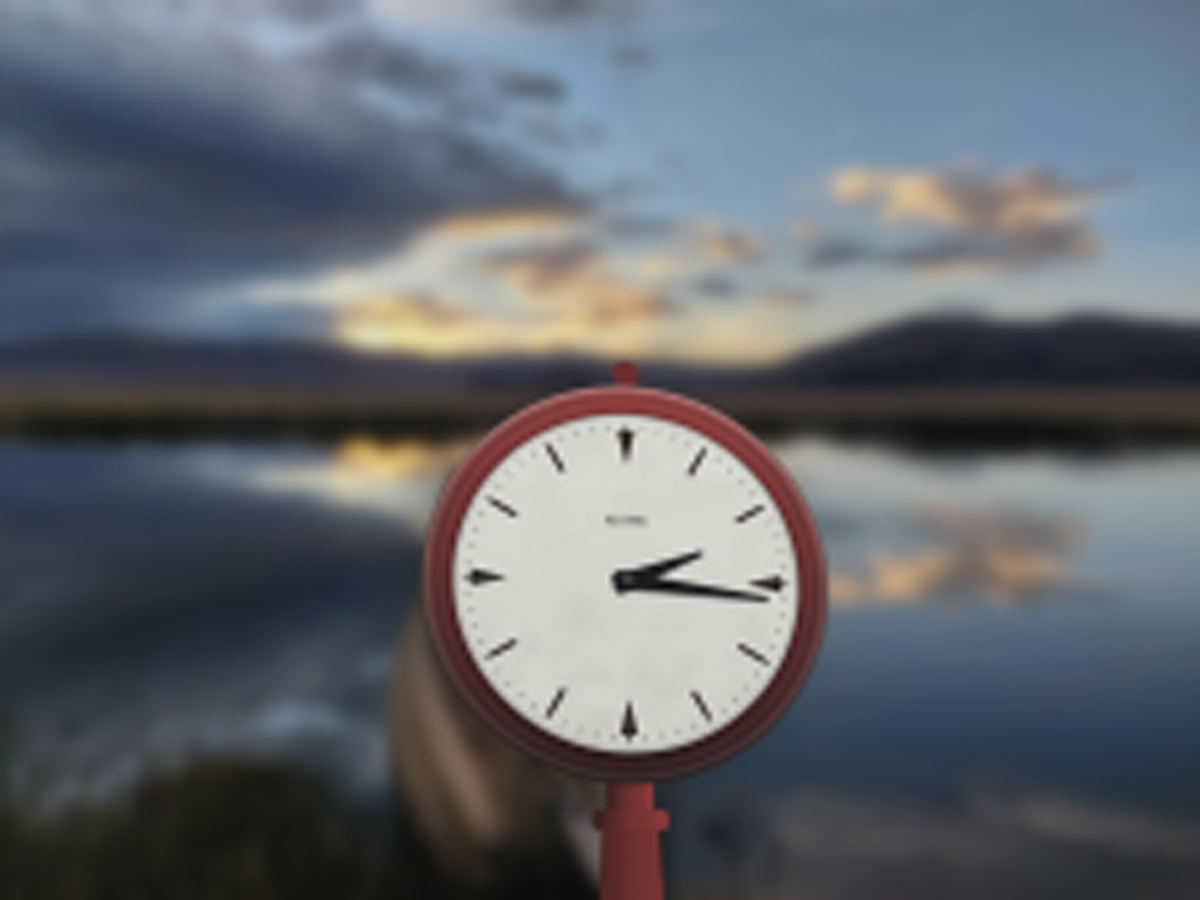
2.16
